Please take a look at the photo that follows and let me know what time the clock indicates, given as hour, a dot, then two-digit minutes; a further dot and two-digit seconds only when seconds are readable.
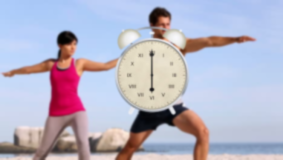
6.00
